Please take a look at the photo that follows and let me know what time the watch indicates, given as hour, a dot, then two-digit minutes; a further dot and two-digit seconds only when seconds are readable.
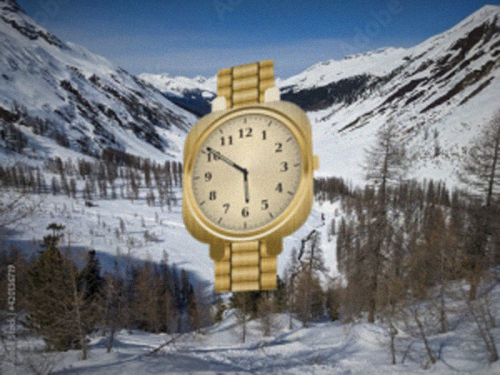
5.51
